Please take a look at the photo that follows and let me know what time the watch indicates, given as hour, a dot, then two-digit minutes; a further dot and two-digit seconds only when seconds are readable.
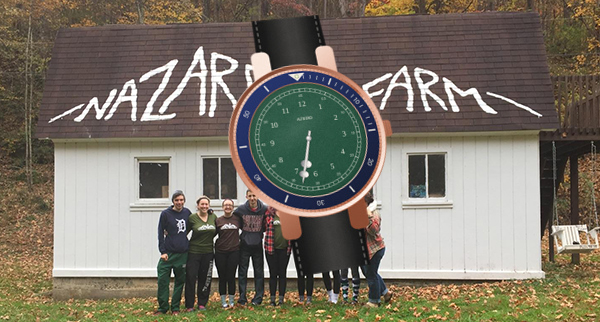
6.33
